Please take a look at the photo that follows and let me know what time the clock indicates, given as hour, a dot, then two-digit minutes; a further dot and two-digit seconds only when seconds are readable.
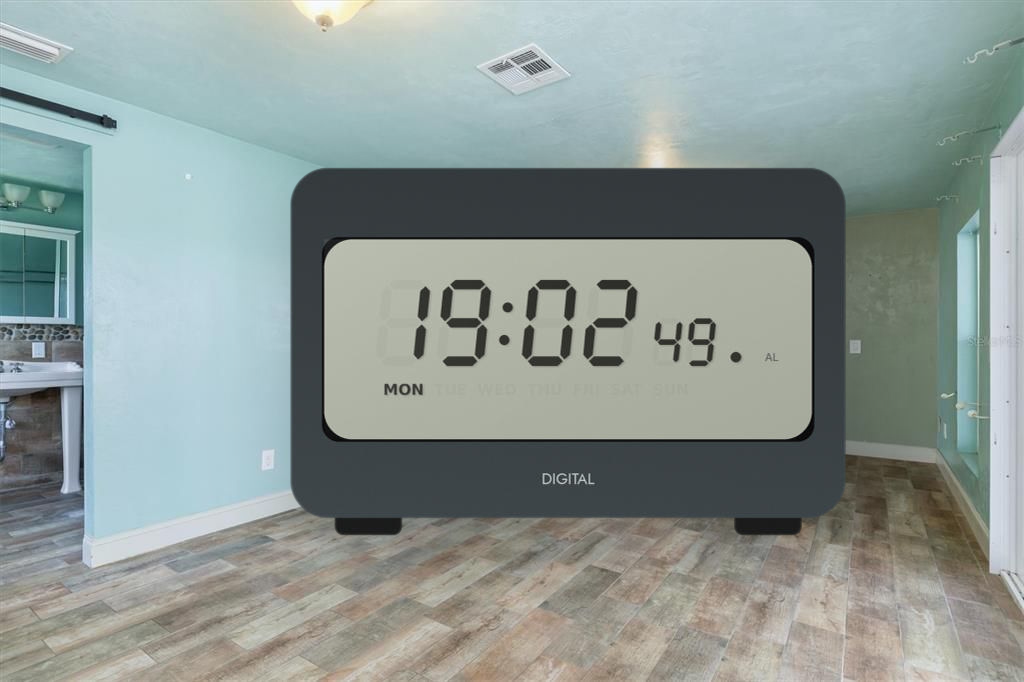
19.02.49
